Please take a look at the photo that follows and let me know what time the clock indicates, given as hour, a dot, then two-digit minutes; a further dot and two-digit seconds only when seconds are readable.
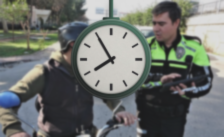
7.55
